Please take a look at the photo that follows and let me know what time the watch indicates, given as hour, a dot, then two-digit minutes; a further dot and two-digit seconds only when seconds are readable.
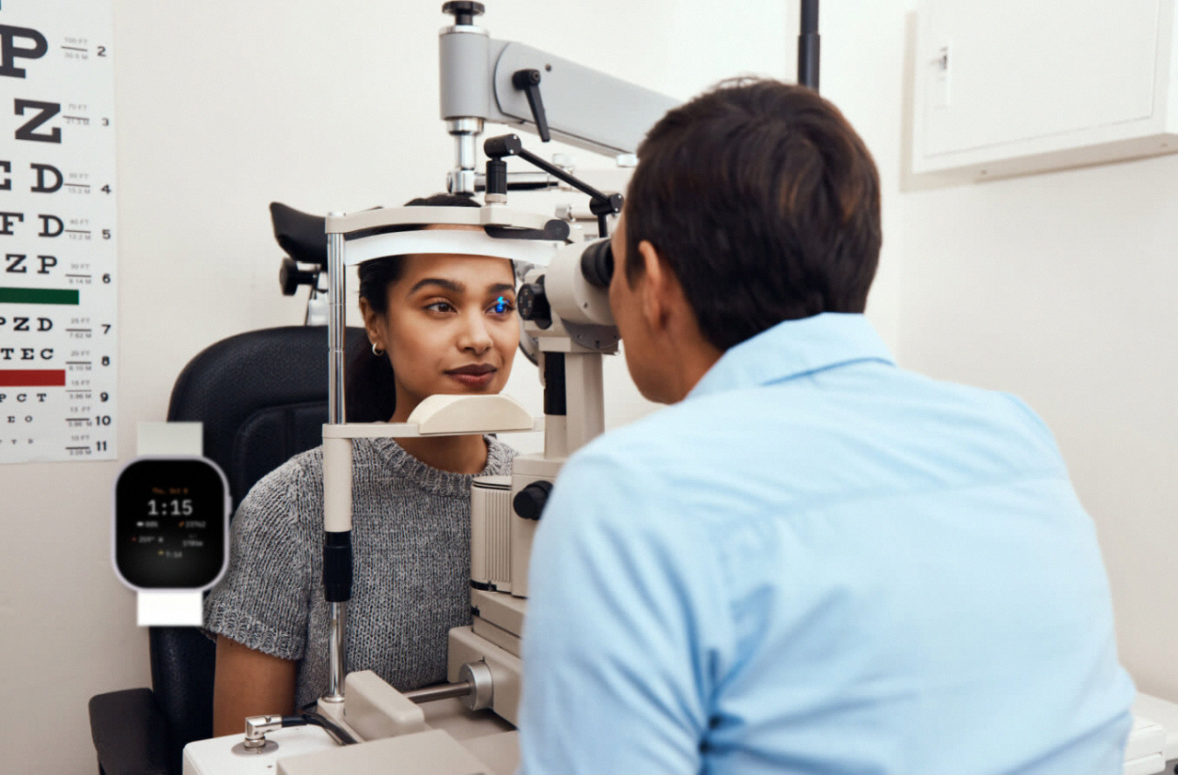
1.15
